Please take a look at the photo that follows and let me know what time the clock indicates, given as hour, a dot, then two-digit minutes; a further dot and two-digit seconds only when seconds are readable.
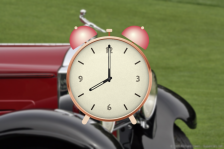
8.00
